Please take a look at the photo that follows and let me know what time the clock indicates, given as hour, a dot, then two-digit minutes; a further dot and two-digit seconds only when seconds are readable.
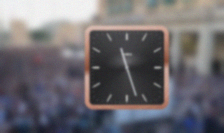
11.27
